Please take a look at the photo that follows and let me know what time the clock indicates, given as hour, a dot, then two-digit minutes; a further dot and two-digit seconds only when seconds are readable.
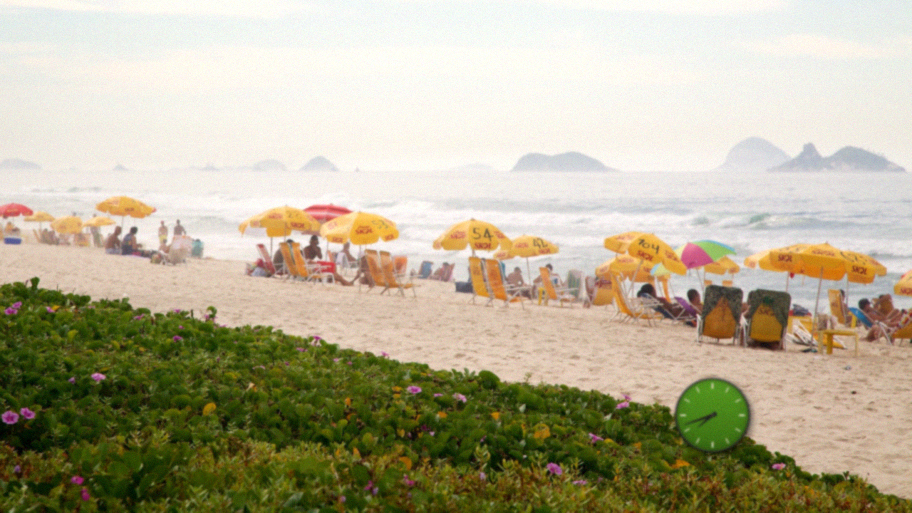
7.42
